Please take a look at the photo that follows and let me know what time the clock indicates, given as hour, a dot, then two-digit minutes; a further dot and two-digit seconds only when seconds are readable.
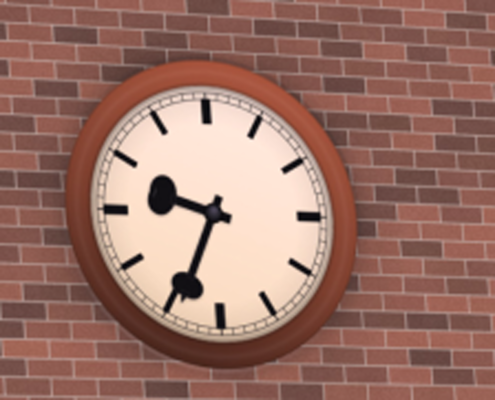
9.34
